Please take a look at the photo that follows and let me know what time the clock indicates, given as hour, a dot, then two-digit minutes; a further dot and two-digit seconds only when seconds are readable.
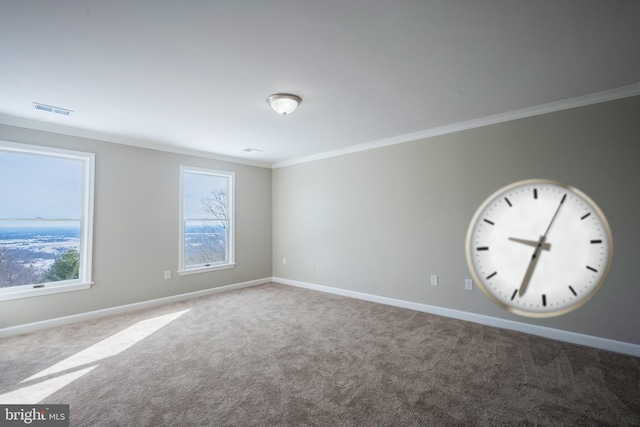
9.34.05
